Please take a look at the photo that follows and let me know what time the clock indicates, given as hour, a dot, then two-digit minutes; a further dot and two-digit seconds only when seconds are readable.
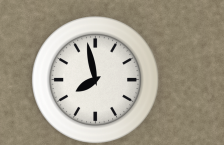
7.58
